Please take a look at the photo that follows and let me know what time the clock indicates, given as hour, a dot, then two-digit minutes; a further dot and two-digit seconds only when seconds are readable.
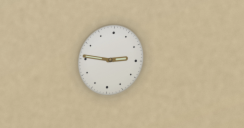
2.46
